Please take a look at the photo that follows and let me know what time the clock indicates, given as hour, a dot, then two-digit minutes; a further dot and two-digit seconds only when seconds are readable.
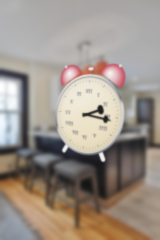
2.16
